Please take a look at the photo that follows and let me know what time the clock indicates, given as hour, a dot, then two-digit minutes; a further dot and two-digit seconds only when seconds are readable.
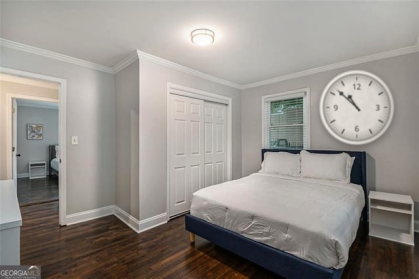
10.52
